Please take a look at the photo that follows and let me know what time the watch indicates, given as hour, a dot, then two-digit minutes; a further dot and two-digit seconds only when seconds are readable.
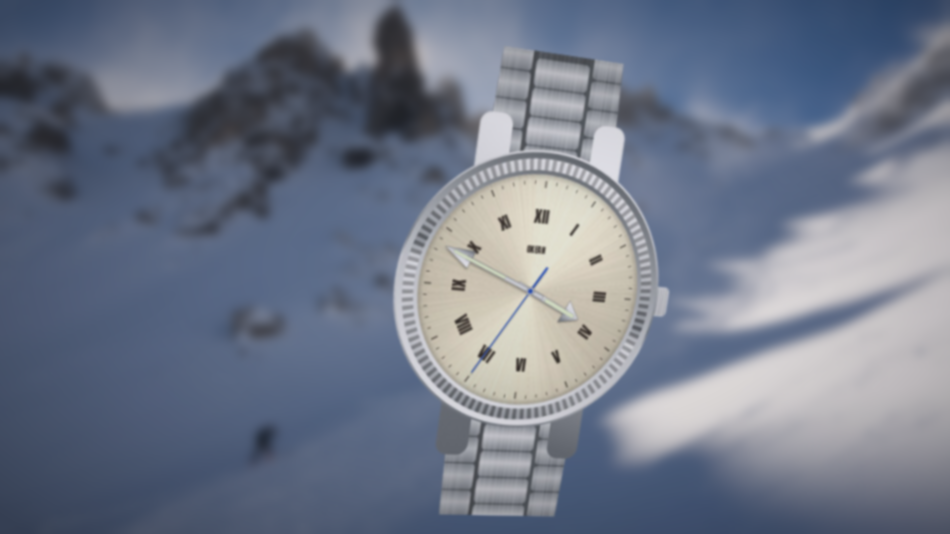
3.48.35
